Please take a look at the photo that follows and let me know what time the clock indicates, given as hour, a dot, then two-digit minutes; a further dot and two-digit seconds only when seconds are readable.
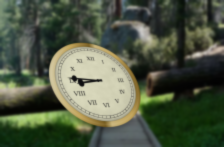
8.46
